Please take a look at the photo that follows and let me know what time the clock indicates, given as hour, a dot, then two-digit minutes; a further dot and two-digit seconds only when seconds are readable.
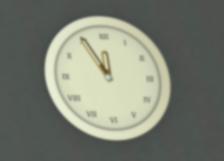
11.55
